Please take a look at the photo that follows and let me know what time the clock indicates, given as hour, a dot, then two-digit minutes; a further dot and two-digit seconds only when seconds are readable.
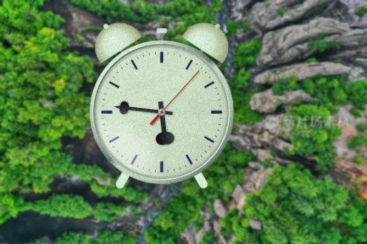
5.46.07
